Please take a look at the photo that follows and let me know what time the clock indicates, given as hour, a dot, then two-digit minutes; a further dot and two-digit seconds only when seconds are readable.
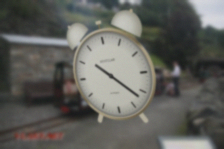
10.22
